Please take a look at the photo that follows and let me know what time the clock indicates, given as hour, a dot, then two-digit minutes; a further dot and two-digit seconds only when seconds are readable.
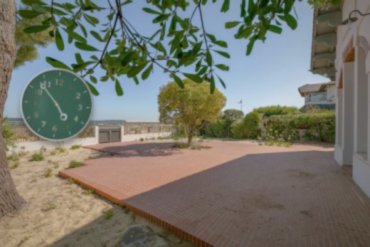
4.53
